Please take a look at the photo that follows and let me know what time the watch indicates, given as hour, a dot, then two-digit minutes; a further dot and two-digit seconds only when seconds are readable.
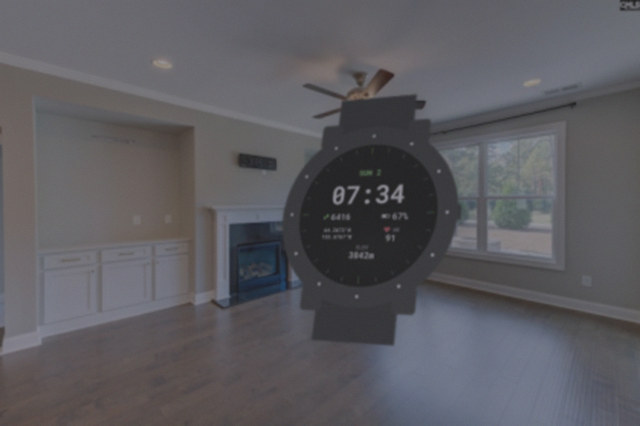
7.34
